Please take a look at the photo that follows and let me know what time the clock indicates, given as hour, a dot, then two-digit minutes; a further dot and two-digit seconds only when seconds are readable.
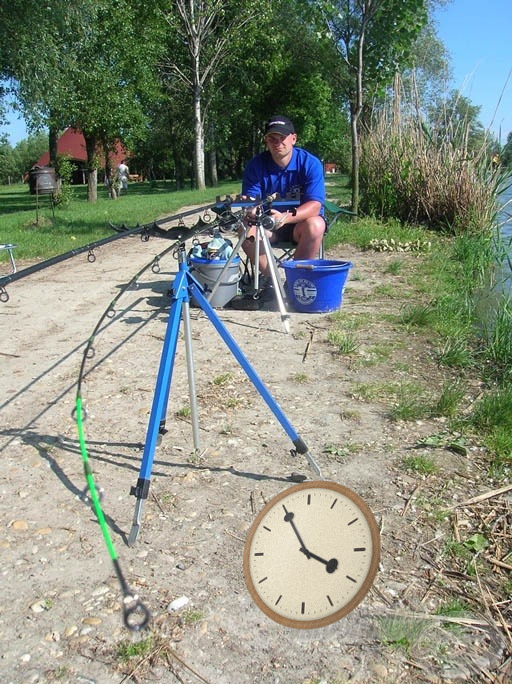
3.55
